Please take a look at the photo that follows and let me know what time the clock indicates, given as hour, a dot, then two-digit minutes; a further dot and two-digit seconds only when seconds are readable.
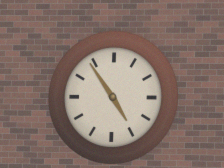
4.54
